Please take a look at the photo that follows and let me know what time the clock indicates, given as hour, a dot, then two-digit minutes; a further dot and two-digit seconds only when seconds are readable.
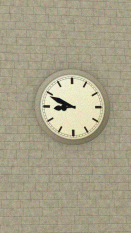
8.49
